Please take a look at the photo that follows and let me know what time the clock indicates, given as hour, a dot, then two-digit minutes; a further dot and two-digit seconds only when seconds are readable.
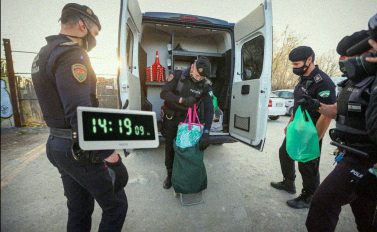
14.19.09
